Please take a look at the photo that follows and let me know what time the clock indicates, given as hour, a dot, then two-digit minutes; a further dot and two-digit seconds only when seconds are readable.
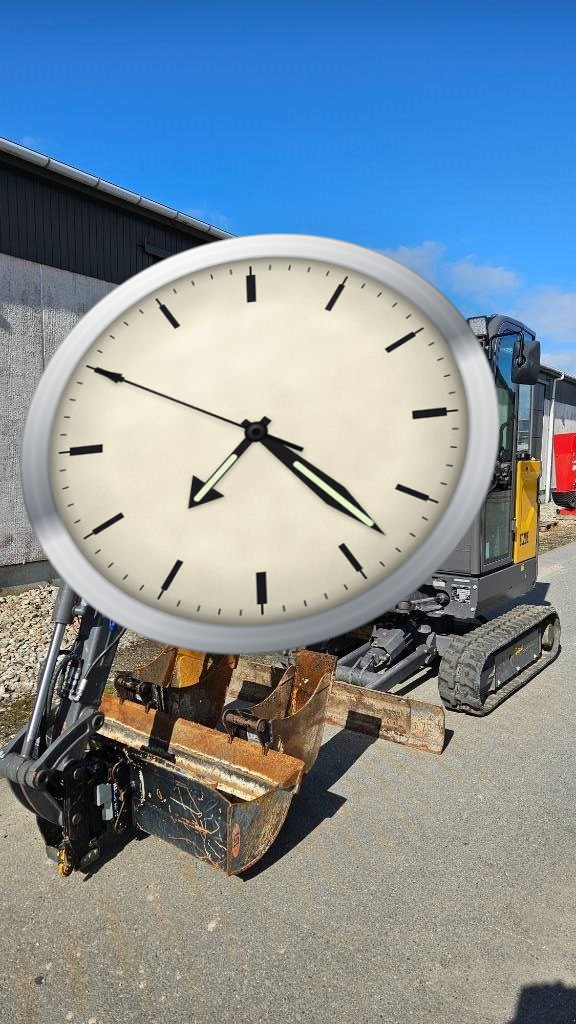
7.22.50
